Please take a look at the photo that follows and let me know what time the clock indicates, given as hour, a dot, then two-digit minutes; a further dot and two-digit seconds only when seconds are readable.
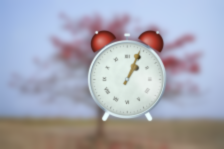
1.04
